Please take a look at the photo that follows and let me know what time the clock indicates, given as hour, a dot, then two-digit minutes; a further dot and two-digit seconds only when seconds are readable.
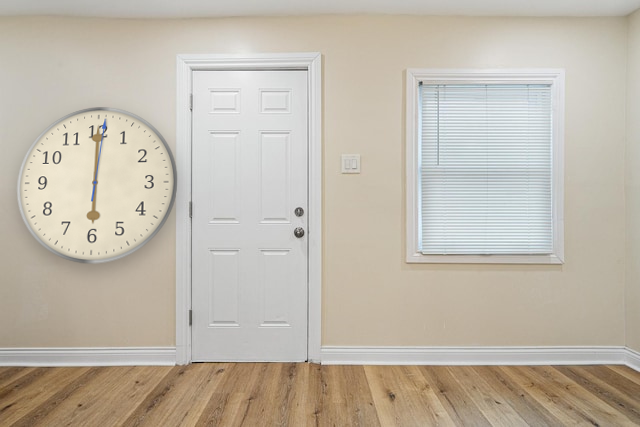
6.00.01
